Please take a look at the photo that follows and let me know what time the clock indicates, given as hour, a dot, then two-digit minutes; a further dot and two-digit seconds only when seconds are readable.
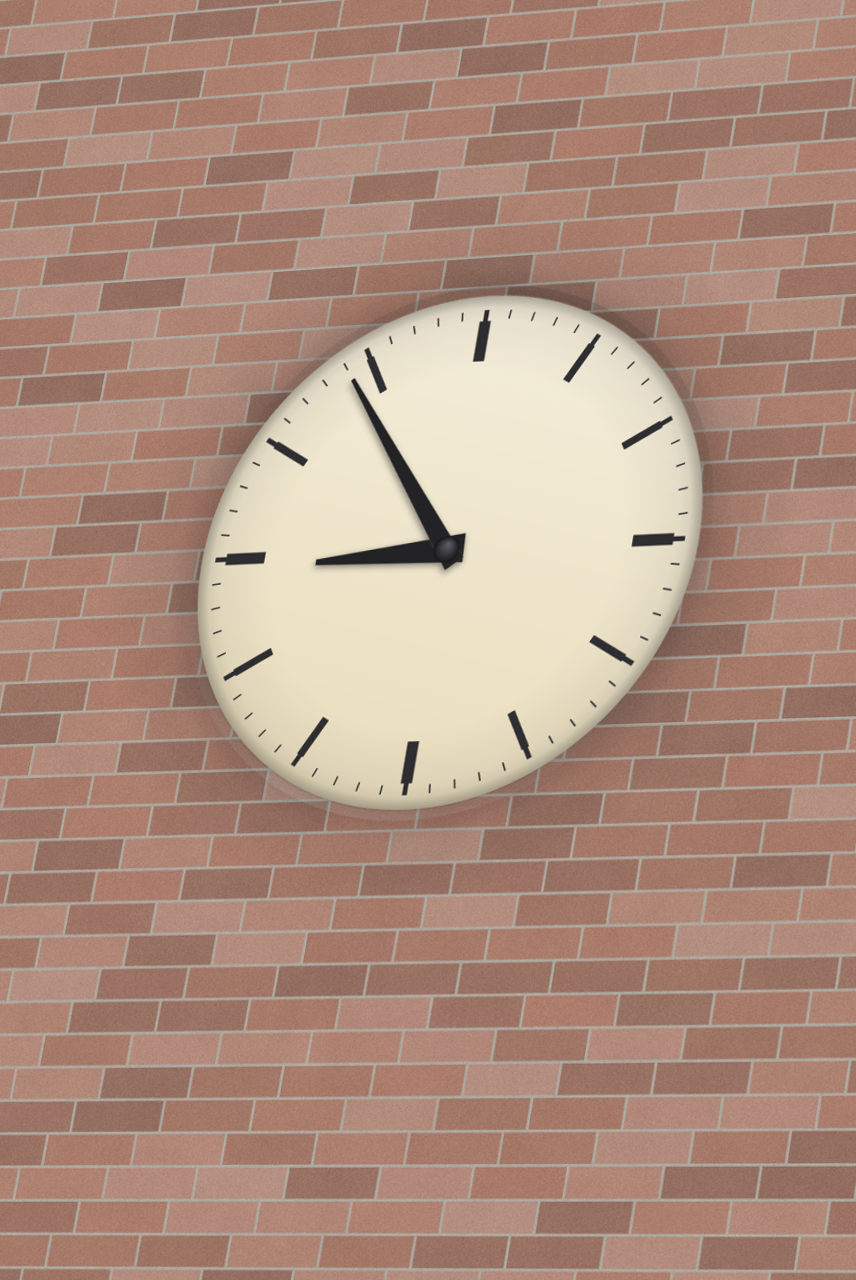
8.54
